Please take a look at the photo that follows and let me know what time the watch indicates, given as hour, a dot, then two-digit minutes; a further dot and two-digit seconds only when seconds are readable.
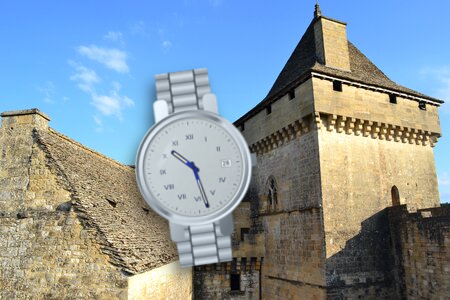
10.28
